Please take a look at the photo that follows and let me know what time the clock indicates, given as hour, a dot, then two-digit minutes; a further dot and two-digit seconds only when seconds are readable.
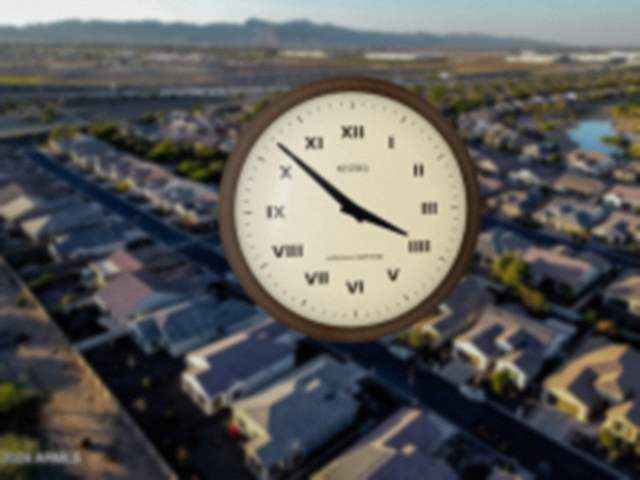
3.52
